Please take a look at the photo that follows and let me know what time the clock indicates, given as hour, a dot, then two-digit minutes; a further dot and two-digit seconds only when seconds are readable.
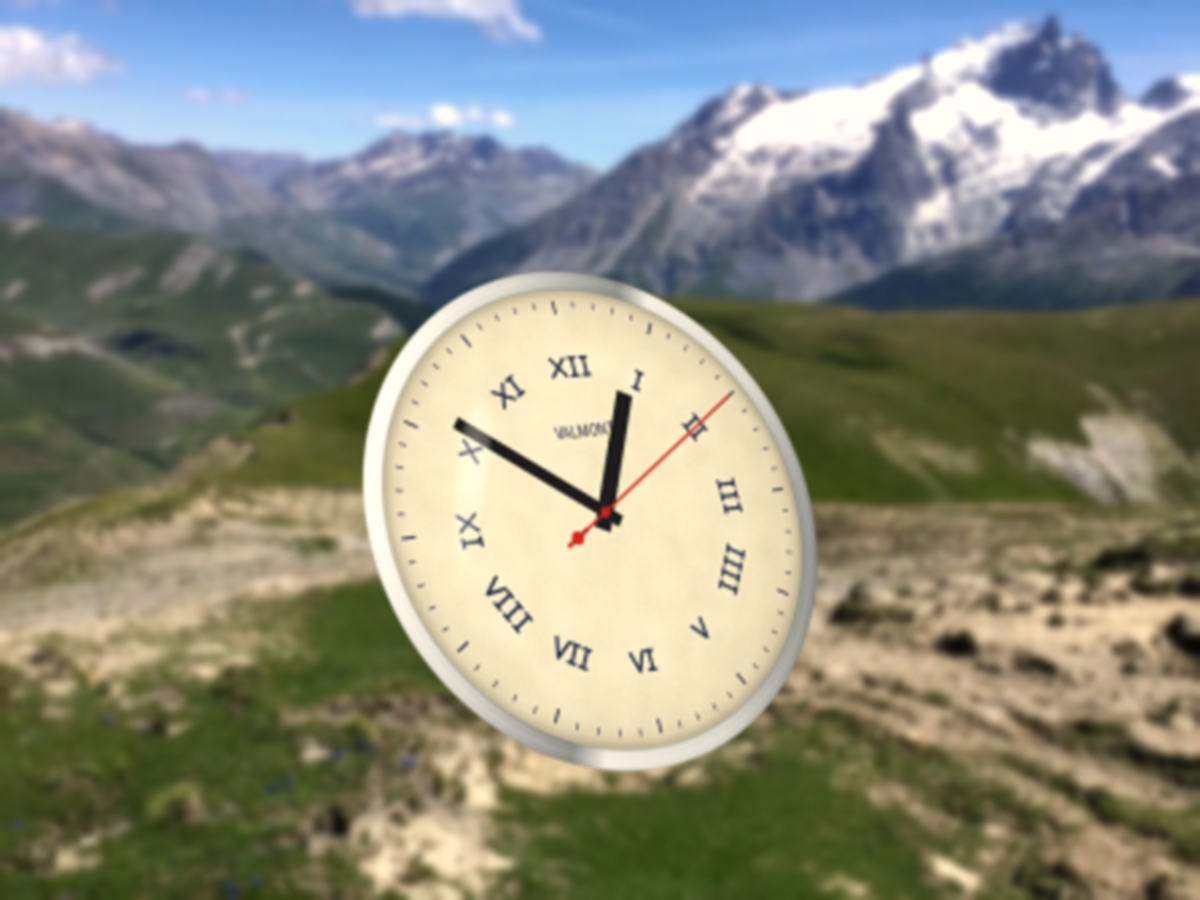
12.51.10
